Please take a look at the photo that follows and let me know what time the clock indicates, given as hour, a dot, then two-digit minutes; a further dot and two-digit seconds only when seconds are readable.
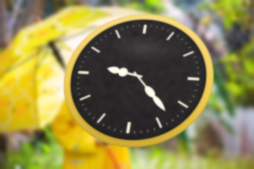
9.23
